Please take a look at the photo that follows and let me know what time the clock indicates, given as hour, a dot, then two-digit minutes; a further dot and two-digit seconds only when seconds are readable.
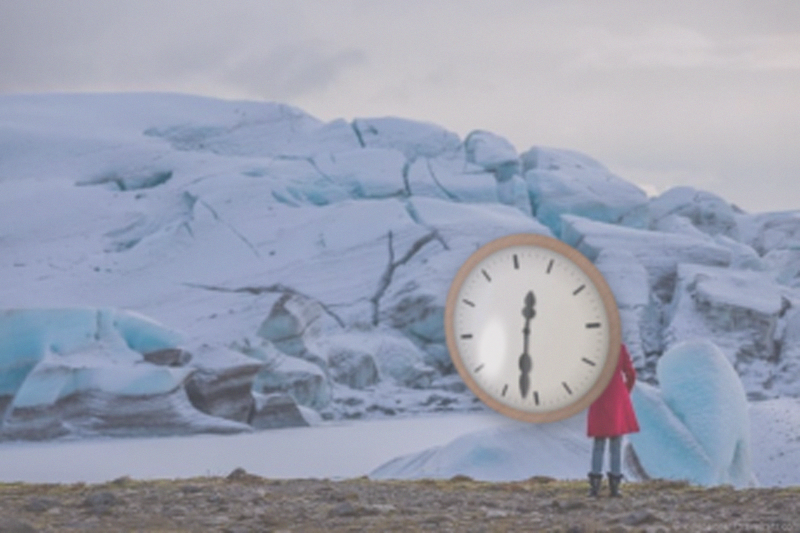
12.32
